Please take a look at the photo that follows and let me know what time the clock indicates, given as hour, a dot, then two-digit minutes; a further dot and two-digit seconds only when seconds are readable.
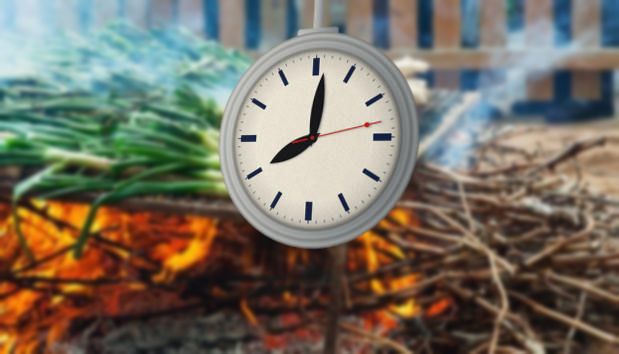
8.01.13
